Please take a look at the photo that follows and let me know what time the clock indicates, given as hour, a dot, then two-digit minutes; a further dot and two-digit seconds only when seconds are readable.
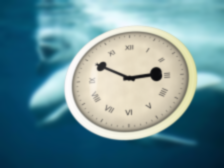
2.50
